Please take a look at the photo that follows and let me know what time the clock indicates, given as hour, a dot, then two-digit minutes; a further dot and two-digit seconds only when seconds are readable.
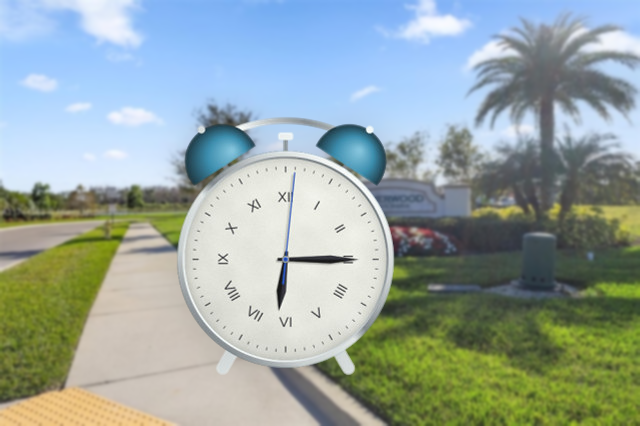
6.15.01
